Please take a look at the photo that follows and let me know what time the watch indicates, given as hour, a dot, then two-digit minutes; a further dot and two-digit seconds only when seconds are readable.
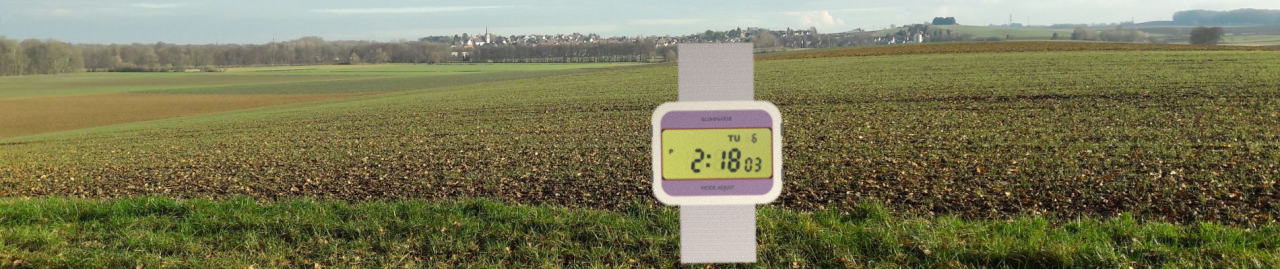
2.18.03
